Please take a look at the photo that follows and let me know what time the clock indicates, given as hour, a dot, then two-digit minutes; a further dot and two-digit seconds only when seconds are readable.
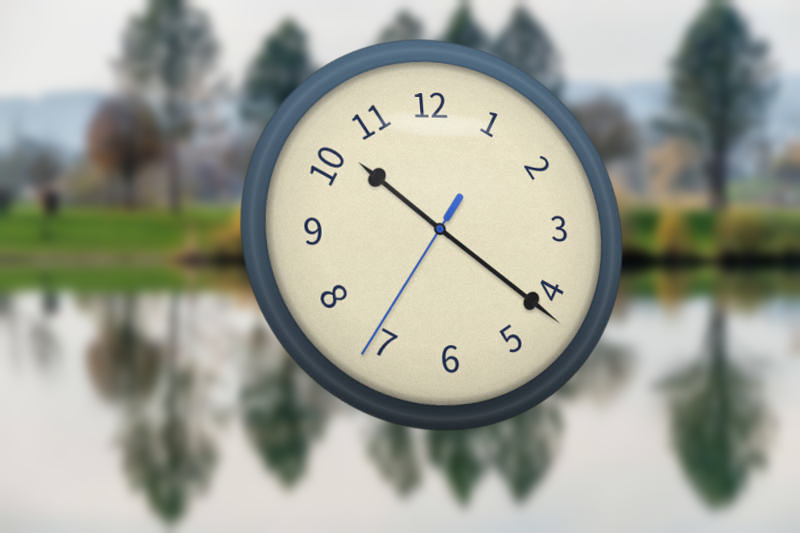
10.21.36
